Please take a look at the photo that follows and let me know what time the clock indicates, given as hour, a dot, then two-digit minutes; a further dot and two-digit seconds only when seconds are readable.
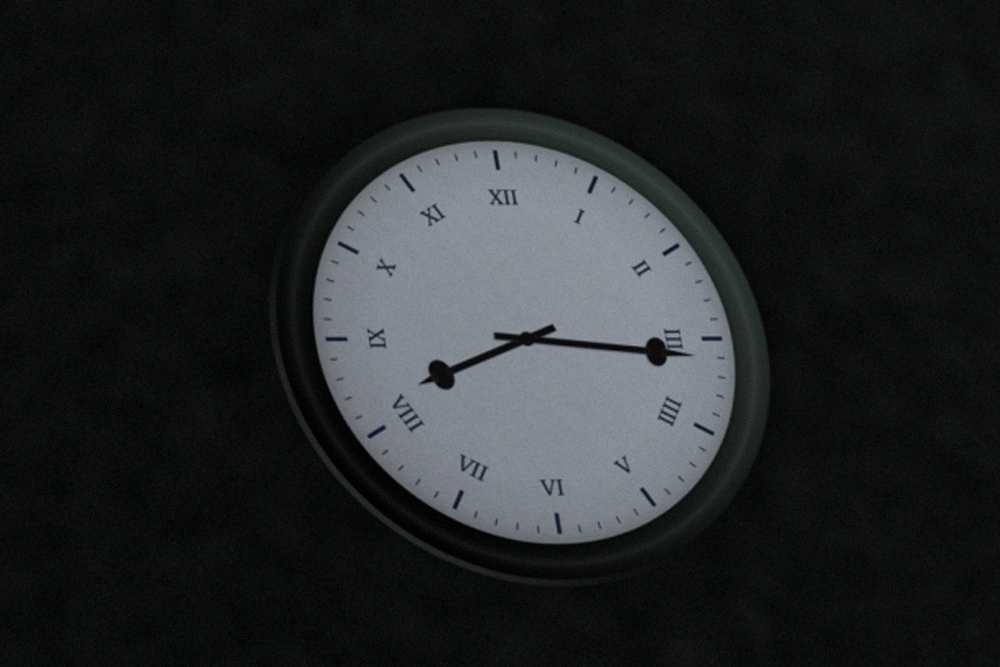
8.16
